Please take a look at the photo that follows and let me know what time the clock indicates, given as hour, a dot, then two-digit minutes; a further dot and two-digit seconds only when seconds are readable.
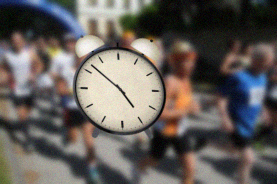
4.52
